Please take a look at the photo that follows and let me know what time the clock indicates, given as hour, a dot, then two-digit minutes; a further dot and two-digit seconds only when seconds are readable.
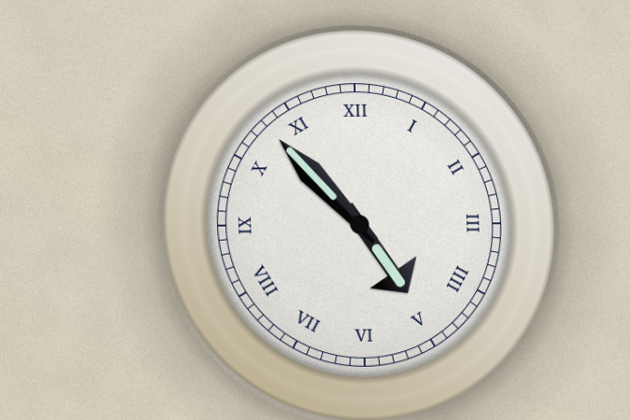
4.53
